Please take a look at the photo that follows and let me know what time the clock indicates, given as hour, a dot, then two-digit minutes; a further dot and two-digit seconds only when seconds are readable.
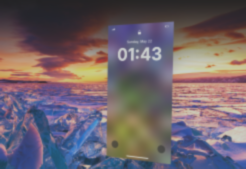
1.43
